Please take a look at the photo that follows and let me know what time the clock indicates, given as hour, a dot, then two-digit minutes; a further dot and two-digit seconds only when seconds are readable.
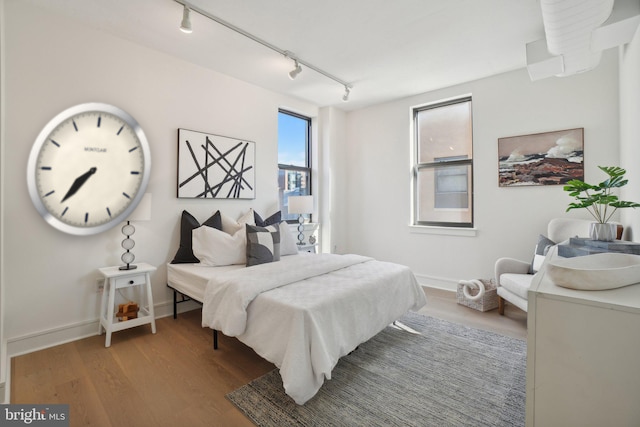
7.37
